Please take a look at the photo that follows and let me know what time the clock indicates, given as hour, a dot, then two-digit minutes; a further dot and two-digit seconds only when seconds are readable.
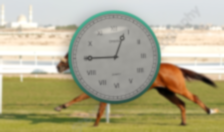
12.45
